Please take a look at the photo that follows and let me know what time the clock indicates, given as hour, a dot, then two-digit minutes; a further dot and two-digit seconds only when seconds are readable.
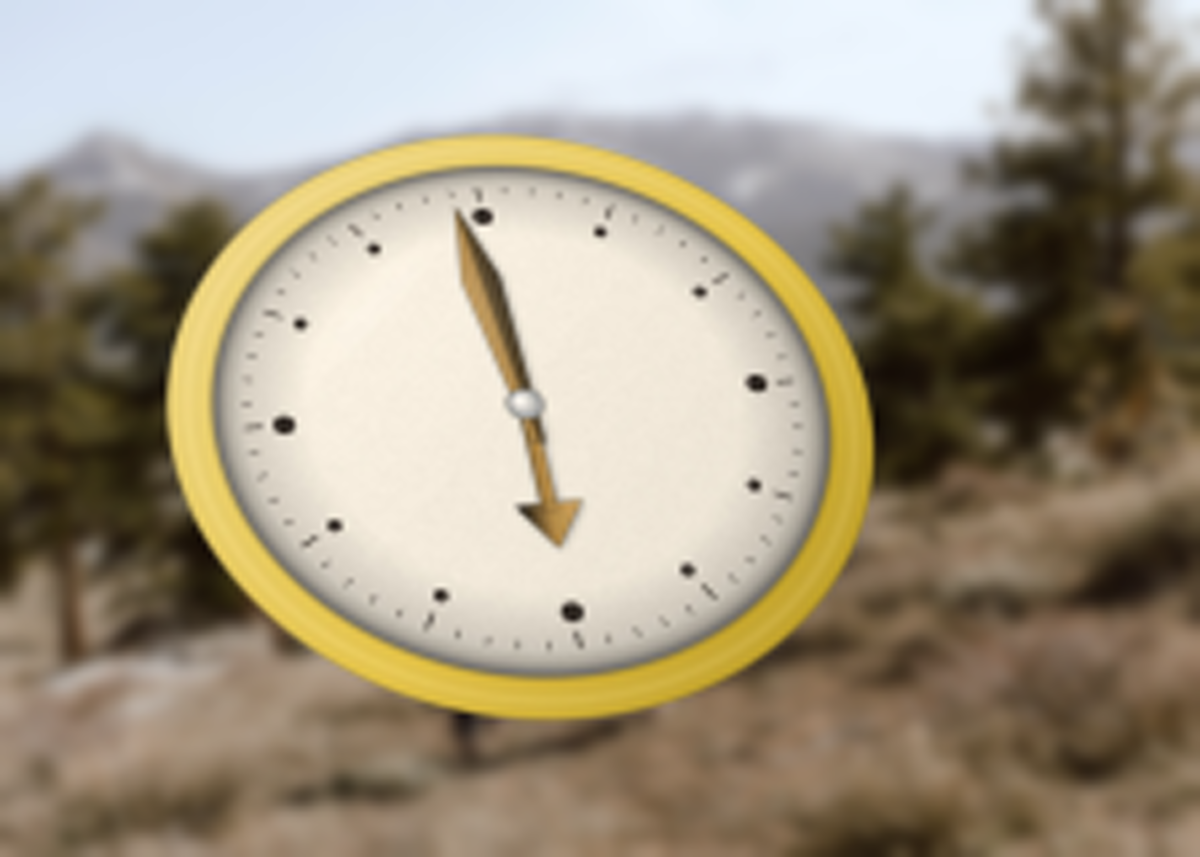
5.59
